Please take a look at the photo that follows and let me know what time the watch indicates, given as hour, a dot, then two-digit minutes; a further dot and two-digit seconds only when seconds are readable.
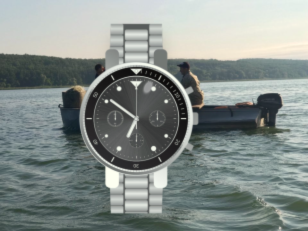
6.51
